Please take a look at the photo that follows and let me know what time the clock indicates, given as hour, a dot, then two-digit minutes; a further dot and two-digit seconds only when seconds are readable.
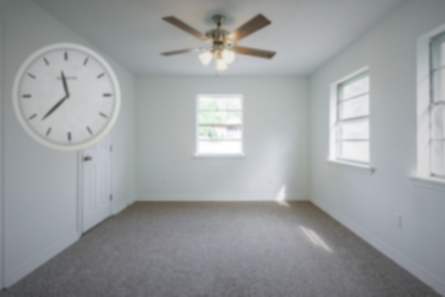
11.38
